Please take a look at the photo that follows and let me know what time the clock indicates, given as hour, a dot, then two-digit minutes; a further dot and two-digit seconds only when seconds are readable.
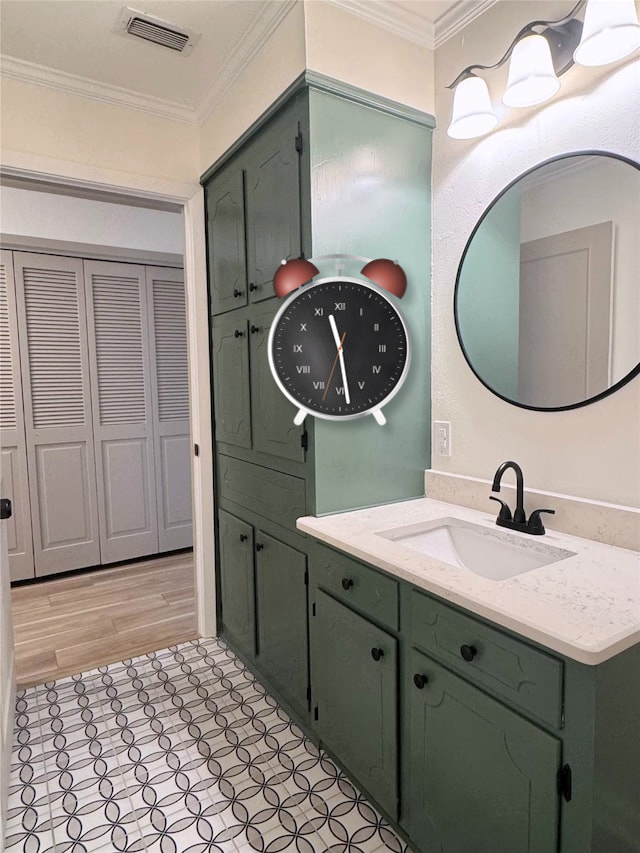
11.28.33
